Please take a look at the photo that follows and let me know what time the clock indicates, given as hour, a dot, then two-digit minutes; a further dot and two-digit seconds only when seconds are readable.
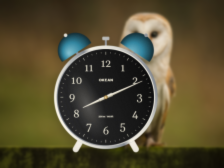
8.11
